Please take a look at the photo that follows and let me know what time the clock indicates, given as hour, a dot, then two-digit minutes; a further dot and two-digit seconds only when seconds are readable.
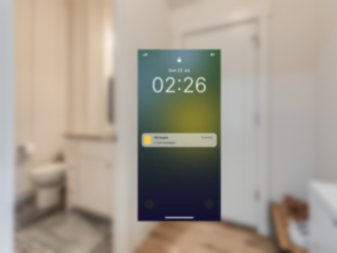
2.26
